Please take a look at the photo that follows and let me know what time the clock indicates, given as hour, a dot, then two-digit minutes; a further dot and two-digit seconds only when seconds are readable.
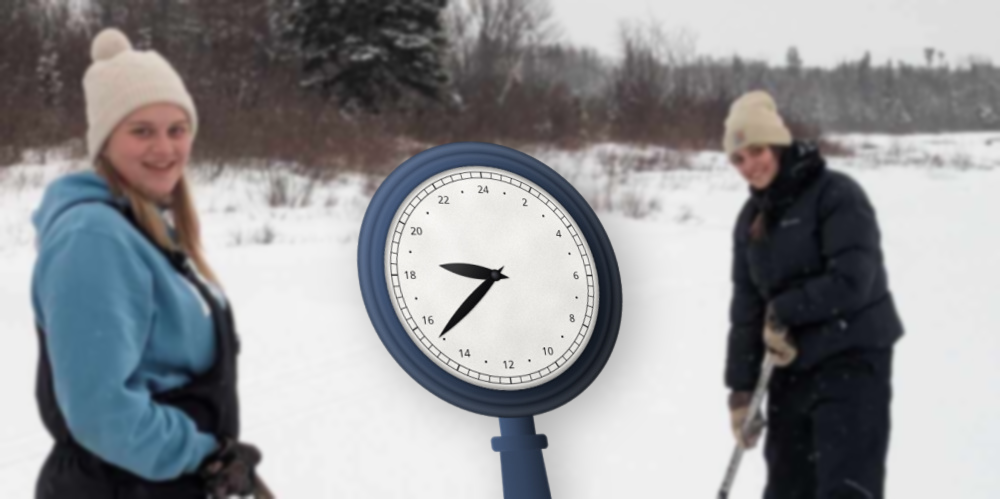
18.38
